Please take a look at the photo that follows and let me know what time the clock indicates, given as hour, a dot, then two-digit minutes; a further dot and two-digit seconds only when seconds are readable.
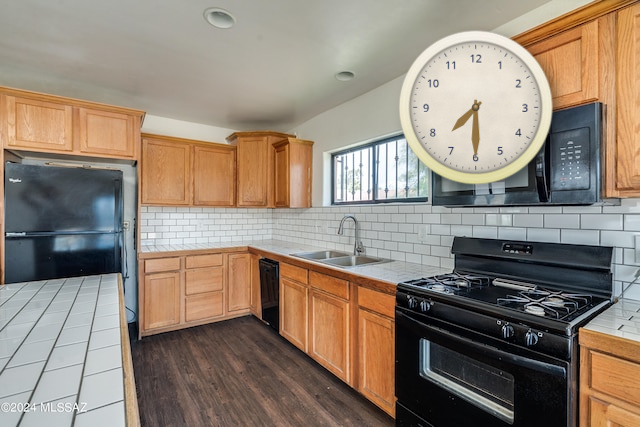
7.30
